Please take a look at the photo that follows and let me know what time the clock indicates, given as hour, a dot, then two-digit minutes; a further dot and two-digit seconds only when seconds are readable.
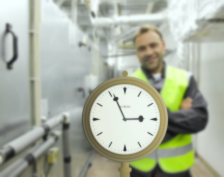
2.56
